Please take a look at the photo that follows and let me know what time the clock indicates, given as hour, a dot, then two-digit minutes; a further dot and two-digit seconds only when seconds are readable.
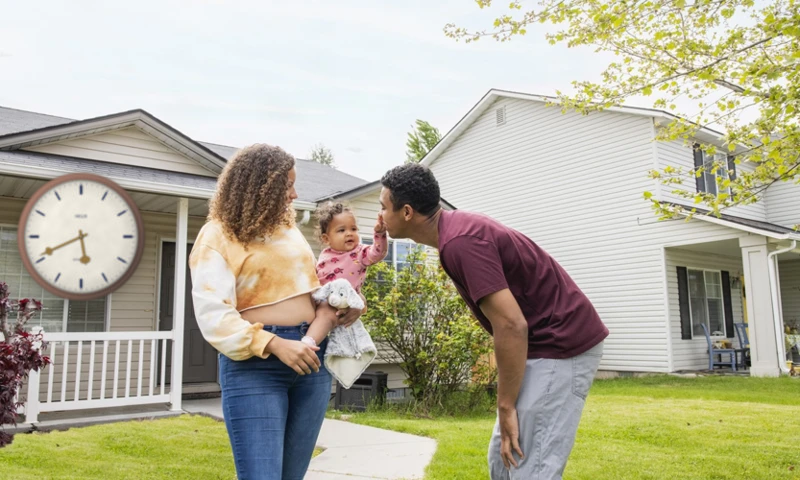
5.41
